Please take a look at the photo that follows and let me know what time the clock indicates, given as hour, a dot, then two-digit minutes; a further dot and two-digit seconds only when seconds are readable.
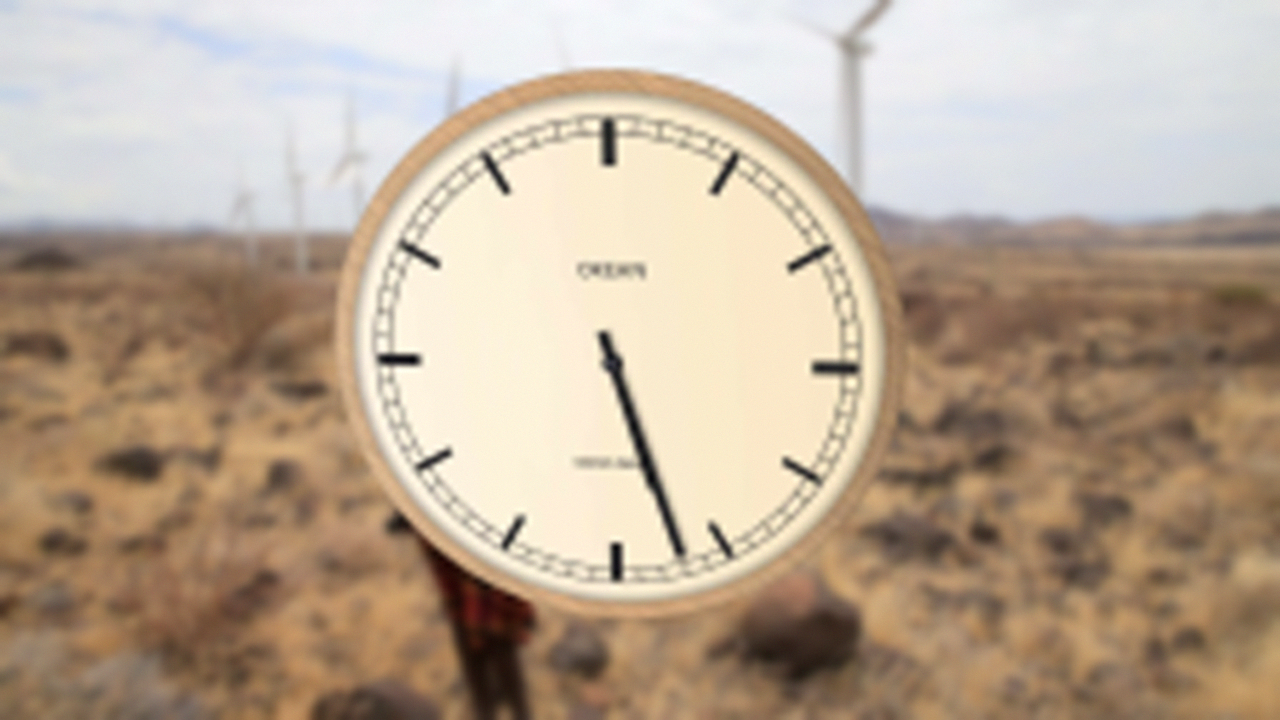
5.27
